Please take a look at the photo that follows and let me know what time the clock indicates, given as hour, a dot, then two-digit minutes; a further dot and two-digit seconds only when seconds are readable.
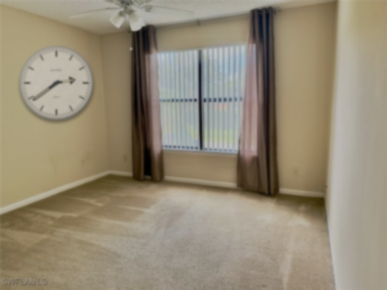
2.39
